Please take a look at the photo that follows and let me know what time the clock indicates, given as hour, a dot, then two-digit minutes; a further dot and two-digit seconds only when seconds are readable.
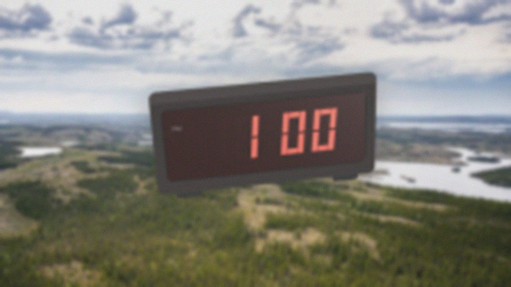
1.00
